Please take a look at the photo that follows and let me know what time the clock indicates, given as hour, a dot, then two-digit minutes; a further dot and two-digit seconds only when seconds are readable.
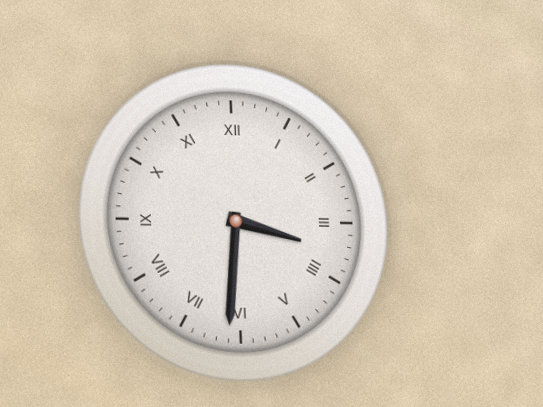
3.31
